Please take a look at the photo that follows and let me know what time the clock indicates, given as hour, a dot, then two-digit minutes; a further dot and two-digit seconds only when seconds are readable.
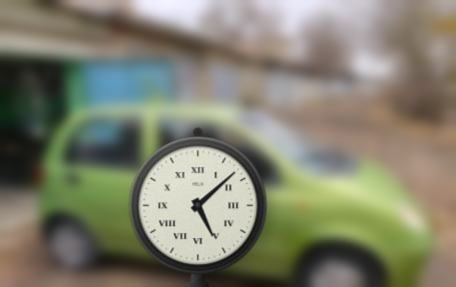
5.08
